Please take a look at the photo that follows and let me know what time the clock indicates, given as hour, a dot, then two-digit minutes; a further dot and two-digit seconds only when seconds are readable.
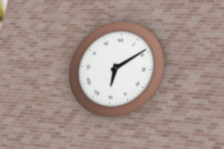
6.09
